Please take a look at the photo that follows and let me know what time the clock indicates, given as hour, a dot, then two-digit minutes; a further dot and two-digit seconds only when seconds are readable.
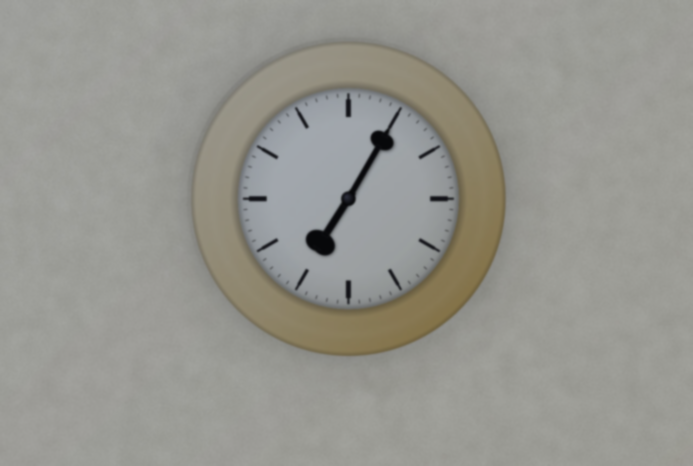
7.05
